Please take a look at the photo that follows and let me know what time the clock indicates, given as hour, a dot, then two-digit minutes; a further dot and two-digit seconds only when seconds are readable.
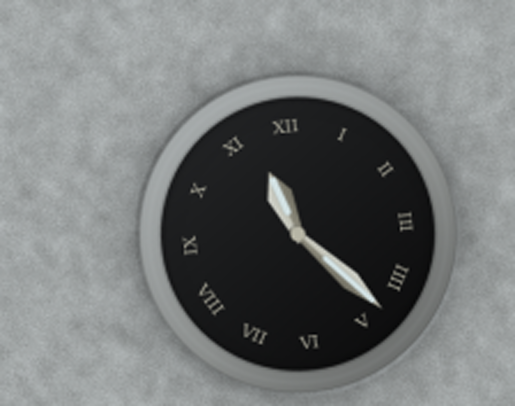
11.23
